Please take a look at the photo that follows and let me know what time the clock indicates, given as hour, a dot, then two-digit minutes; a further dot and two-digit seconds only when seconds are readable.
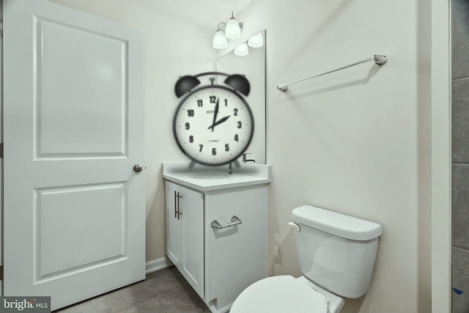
2.02
